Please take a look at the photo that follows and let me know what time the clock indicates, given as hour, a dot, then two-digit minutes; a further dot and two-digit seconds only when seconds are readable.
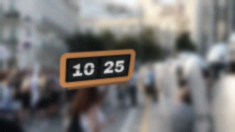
10.25
